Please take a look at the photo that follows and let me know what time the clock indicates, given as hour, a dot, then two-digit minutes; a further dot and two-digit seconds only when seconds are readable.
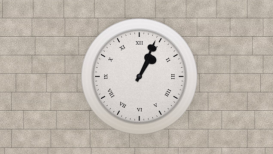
1.04
